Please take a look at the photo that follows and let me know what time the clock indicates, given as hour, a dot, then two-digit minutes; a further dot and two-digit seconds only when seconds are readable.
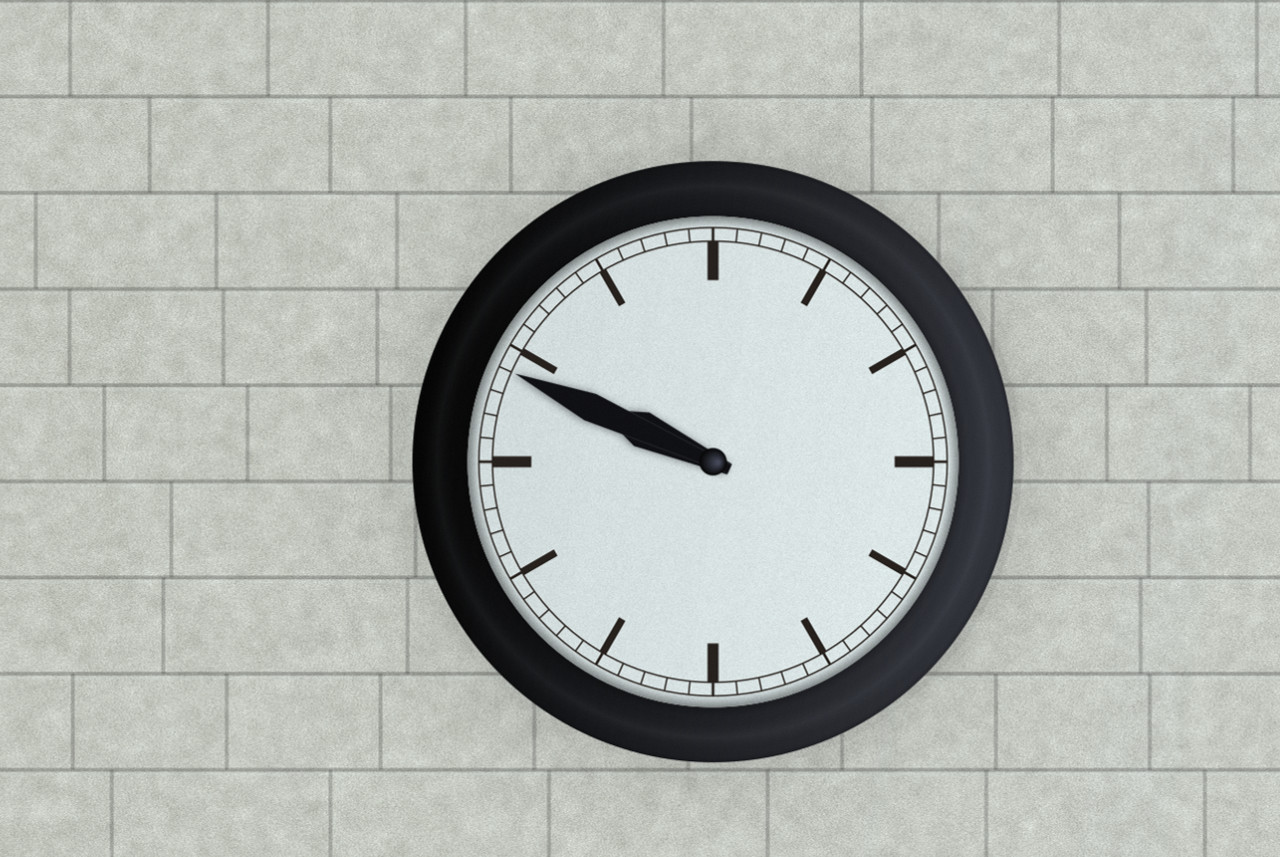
9.49
